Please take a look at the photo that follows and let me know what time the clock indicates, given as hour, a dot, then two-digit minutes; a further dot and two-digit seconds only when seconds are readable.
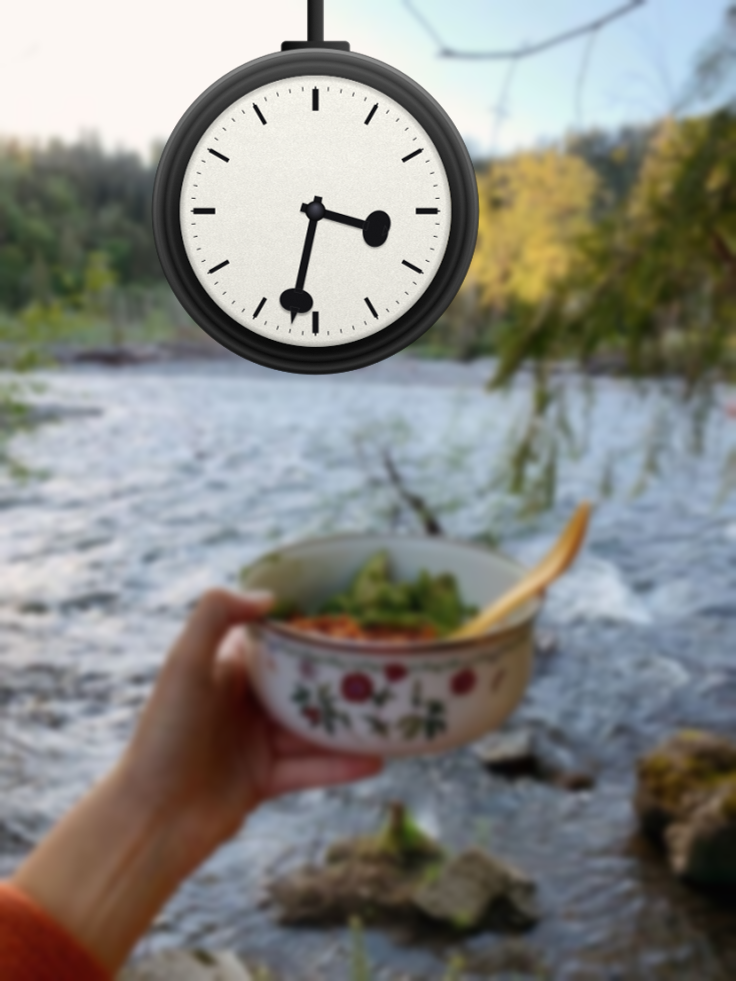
3.32
